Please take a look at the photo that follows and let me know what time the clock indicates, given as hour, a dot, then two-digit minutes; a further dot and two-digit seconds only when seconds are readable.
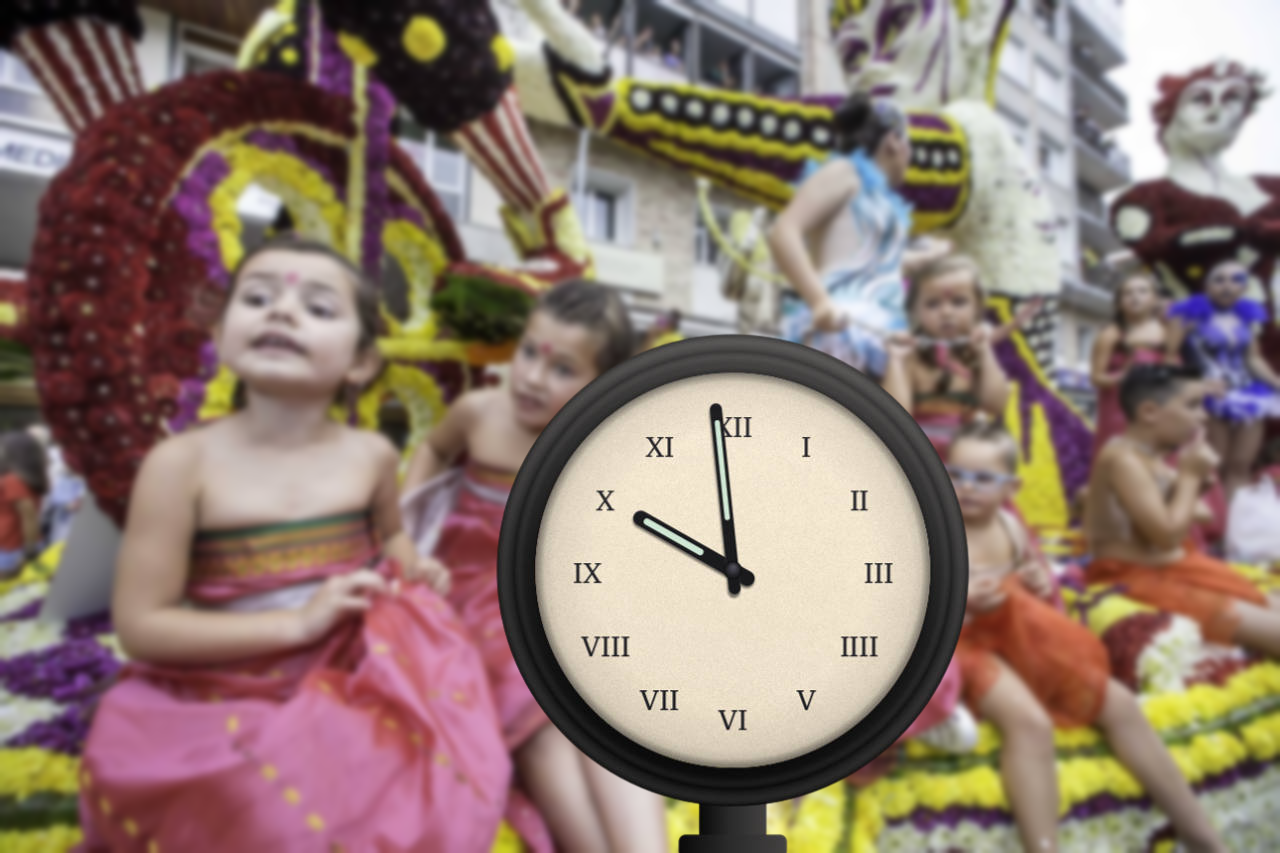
9.59
